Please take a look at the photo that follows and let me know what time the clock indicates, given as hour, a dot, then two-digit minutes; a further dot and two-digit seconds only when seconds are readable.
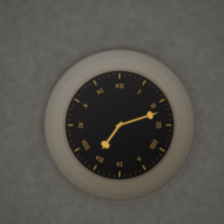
7.12
